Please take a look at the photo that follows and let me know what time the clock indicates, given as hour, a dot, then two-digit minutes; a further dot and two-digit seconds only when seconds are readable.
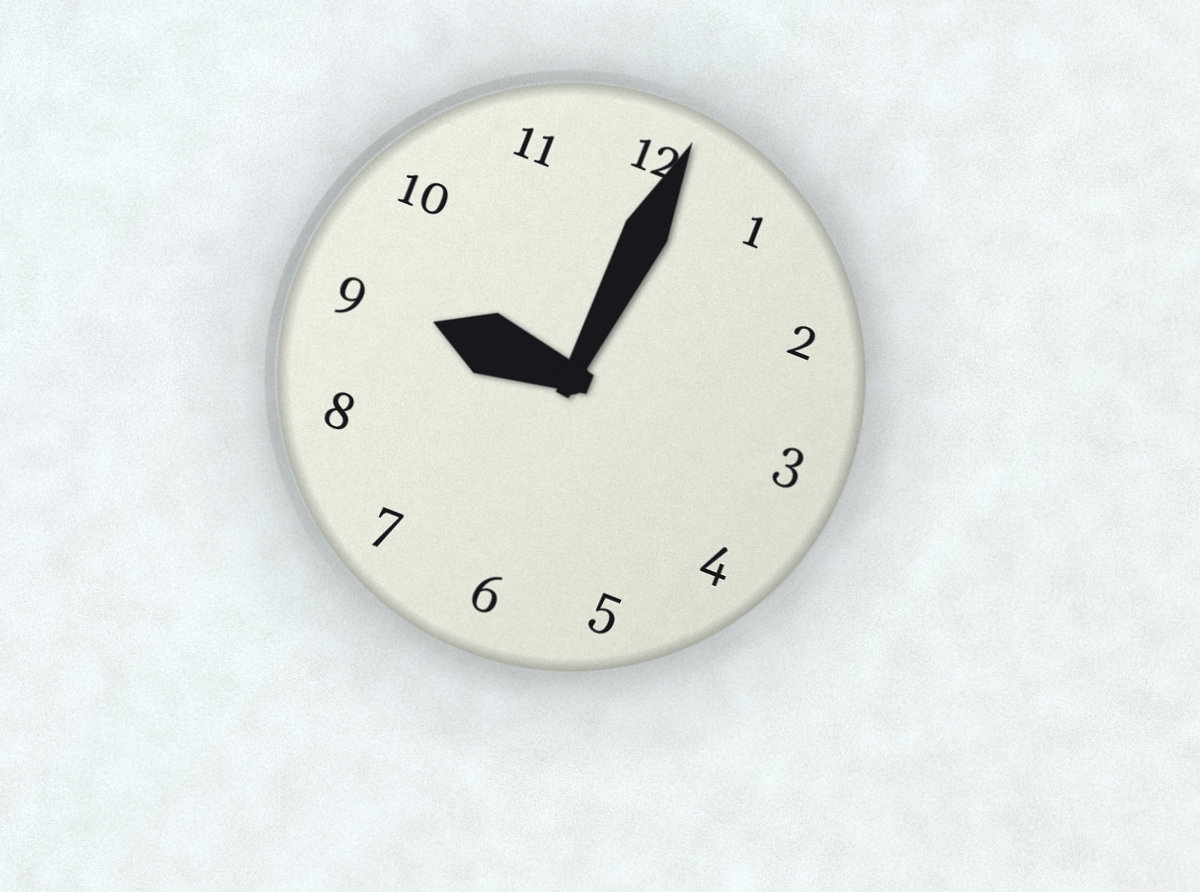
9.01
